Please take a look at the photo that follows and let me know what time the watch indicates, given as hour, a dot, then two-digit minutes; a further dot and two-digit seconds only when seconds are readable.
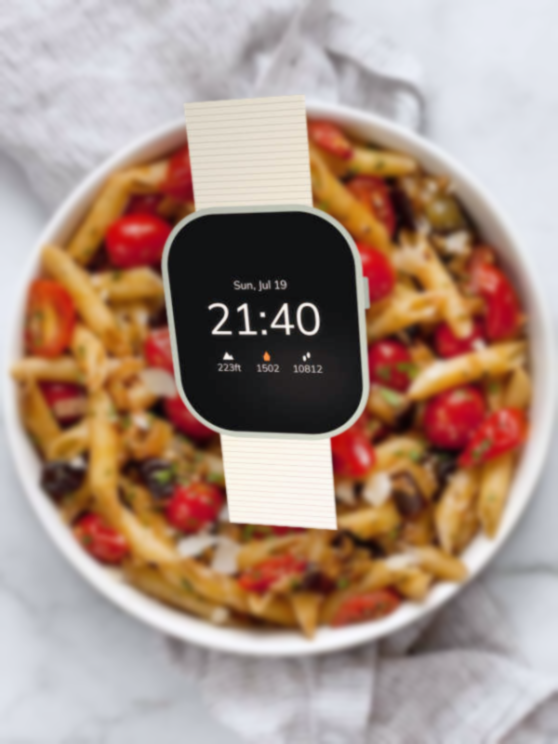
21.40
